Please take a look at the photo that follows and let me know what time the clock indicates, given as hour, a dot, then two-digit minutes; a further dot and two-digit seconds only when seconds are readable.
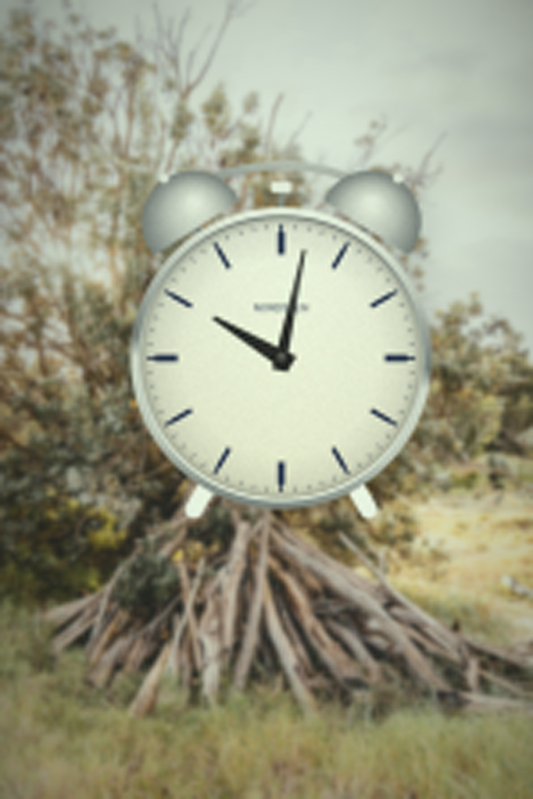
10.02
